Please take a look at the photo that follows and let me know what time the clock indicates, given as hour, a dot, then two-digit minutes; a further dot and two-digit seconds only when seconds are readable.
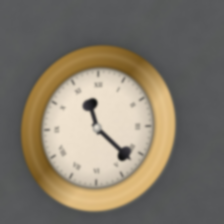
11.22
